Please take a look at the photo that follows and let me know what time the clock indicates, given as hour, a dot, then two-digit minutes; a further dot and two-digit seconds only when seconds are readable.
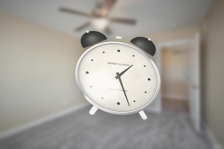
1.27
